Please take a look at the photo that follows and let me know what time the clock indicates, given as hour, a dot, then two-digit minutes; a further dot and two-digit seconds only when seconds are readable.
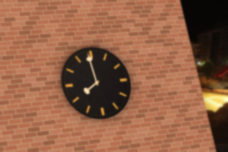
7.59
